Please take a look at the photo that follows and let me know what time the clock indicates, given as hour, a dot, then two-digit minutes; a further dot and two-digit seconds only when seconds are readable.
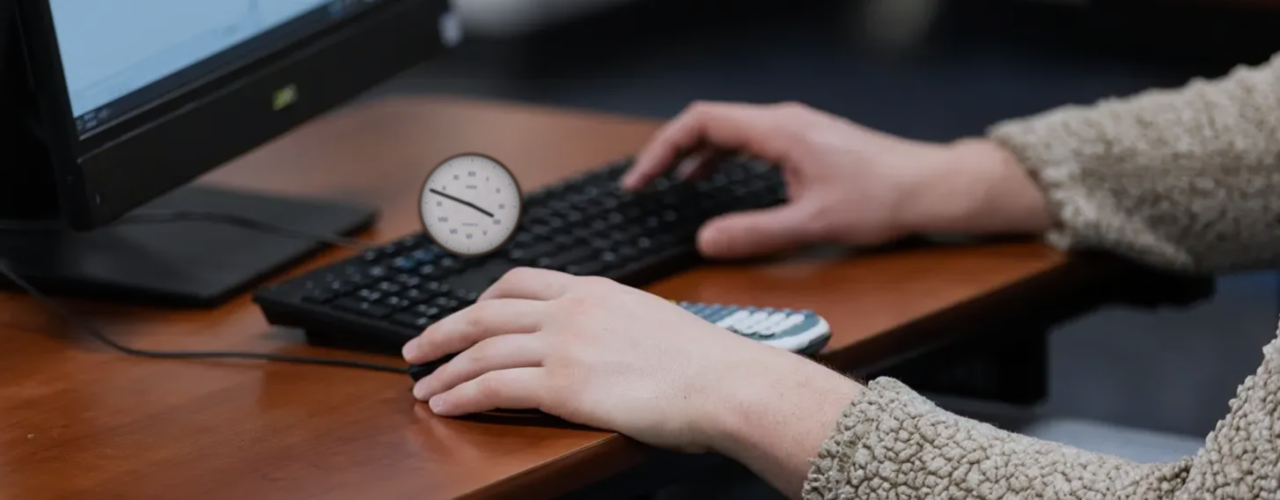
3.48
